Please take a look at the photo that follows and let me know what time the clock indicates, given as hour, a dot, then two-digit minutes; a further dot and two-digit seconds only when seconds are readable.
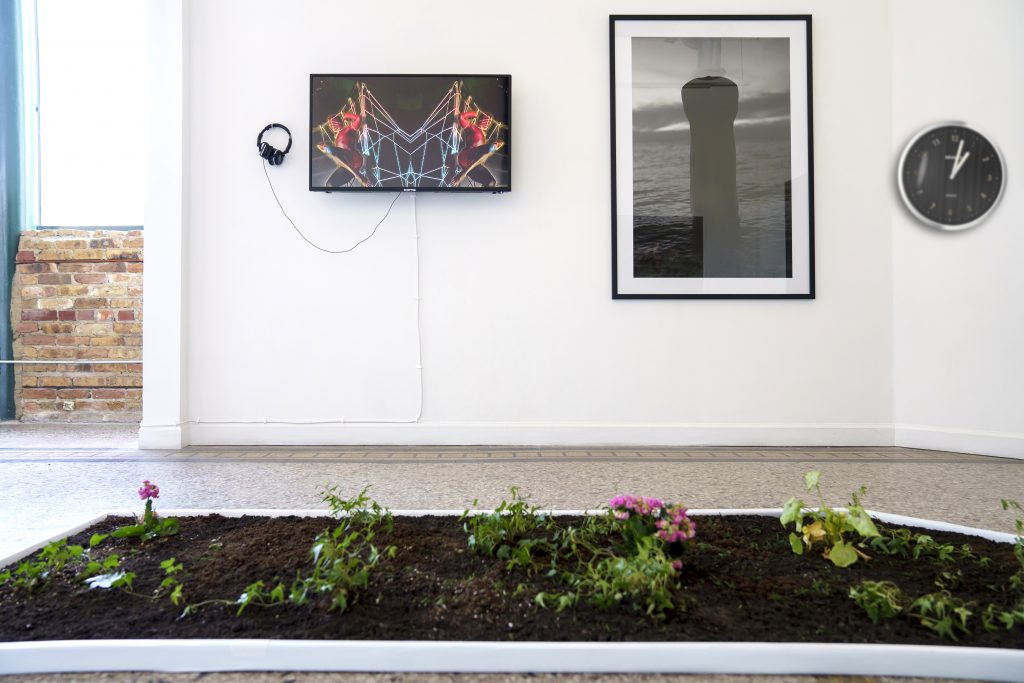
1.02
